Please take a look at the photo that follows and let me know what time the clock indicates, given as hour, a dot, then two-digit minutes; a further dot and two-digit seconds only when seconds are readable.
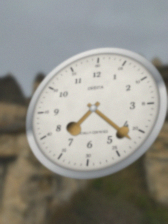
7.22
